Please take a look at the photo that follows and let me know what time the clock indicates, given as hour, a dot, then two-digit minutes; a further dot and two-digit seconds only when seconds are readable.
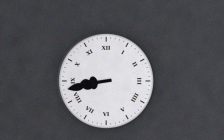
8.43
